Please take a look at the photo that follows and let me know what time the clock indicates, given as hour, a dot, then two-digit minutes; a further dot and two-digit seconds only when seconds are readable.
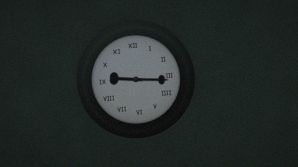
9.16
